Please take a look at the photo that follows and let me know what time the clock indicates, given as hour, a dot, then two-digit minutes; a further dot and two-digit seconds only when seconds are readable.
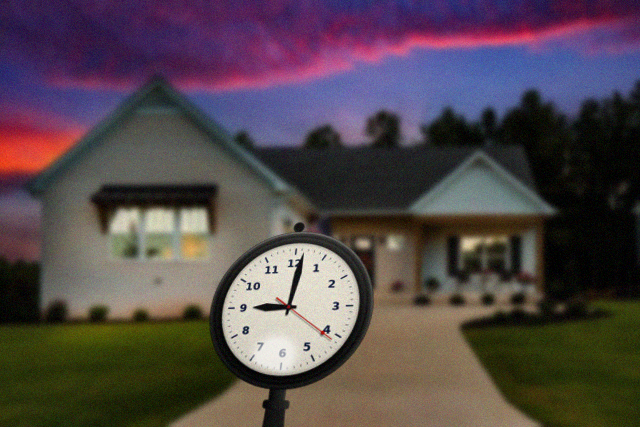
9.01.21
